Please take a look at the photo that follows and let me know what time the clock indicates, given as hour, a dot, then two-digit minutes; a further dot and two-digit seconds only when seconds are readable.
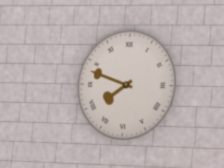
7.48
